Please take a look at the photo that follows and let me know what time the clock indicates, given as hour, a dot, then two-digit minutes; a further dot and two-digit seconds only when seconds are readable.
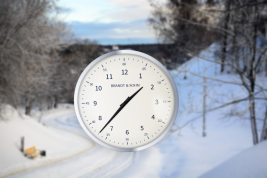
1.37
